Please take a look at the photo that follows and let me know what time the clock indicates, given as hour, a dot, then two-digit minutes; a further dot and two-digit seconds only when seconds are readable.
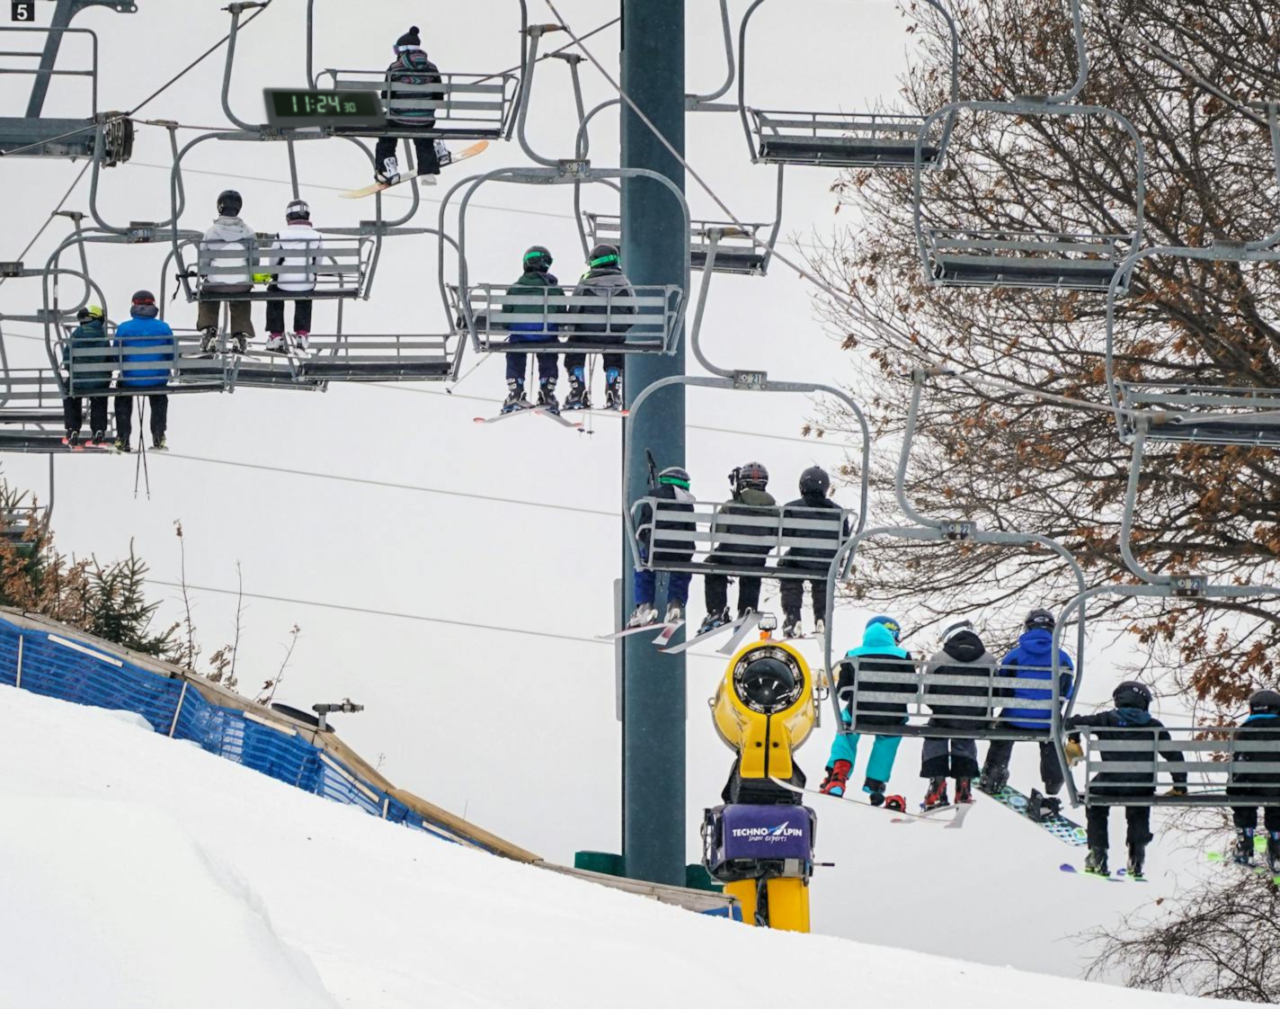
11.24
